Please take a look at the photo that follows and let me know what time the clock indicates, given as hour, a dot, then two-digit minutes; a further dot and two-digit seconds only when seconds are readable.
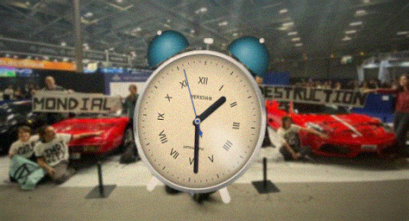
1.28.56
